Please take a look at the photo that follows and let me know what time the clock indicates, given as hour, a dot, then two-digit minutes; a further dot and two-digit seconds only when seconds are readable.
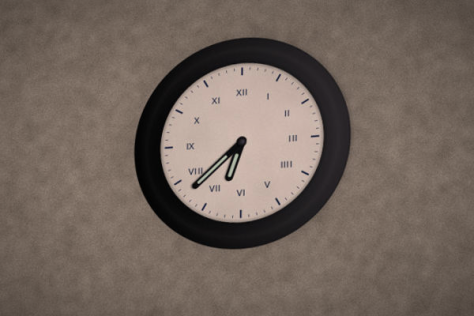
6.38
